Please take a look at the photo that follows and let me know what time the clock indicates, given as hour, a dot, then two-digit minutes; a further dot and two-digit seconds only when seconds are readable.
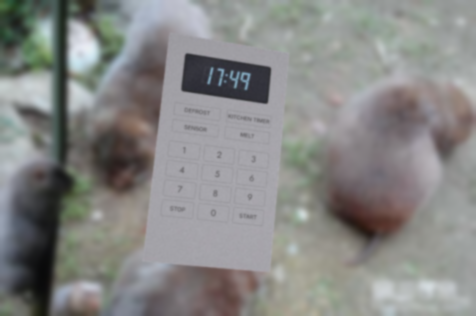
17.49
